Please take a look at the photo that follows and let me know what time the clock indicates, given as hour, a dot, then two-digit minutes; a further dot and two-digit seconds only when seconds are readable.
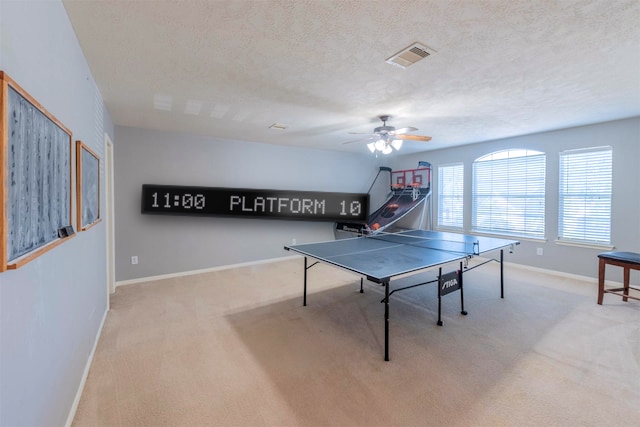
11.00
